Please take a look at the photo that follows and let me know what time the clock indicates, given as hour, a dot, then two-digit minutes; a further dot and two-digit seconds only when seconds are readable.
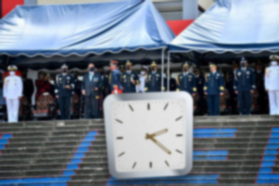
2.22
